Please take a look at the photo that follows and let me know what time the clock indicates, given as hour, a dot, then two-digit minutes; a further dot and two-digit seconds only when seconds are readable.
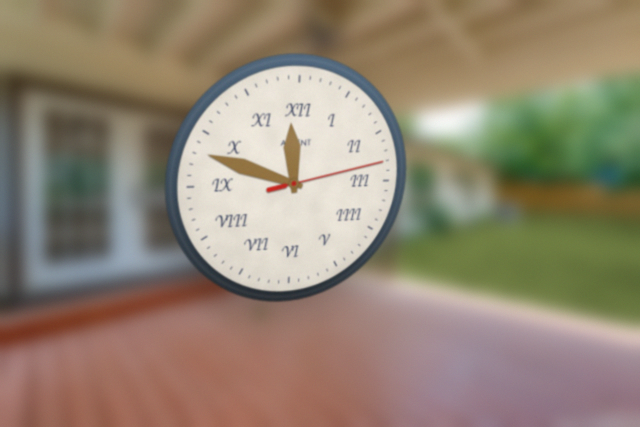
11.48.13
